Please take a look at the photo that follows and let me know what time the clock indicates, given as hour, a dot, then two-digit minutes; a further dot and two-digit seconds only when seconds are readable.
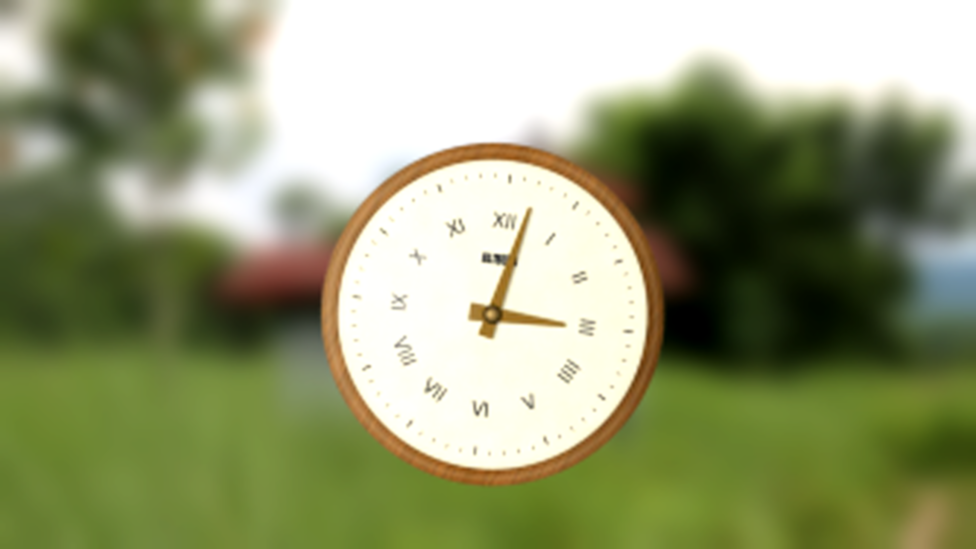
3.02
